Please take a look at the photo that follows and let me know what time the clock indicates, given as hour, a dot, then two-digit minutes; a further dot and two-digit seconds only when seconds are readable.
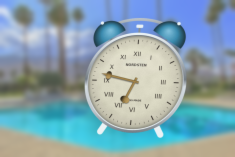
6.47
